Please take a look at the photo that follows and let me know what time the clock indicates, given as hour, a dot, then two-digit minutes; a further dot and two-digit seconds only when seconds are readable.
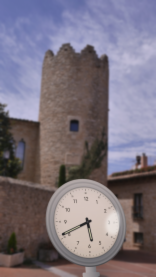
5.41
